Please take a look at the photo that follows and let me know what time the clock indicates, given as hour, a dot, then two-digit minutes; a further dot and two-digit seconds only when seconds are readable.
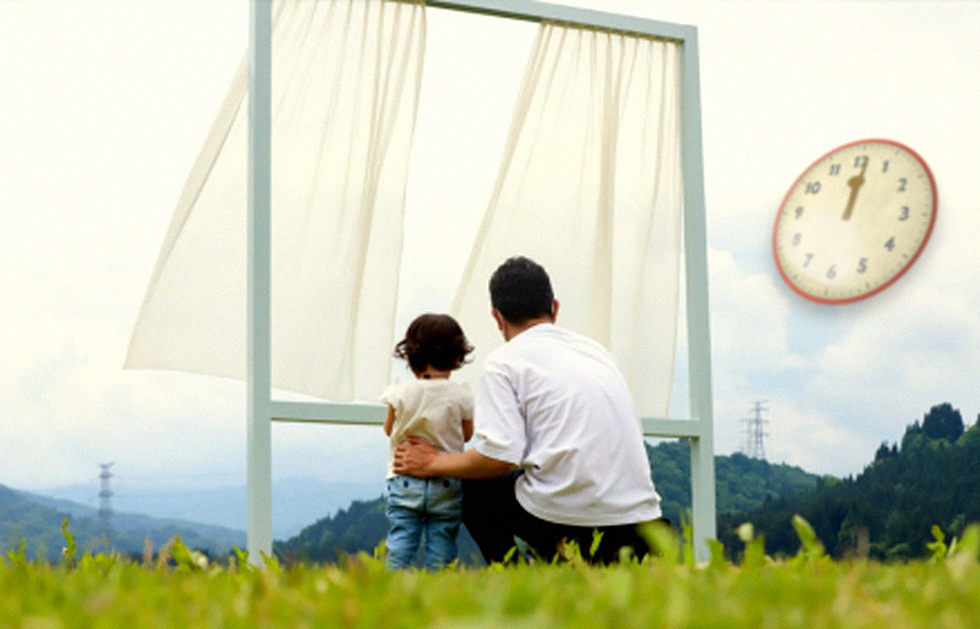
12.01
